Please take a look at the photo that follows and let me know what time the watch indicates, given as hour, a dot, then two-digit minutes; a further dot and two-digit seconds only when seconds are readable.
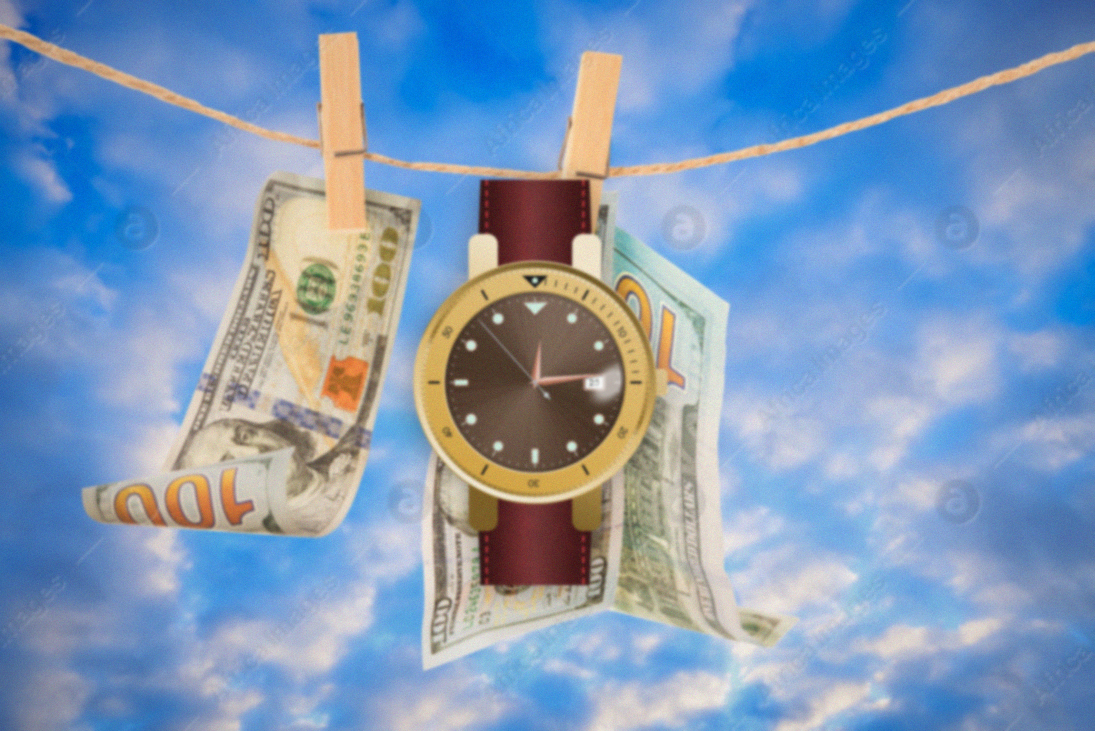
12.13.53
